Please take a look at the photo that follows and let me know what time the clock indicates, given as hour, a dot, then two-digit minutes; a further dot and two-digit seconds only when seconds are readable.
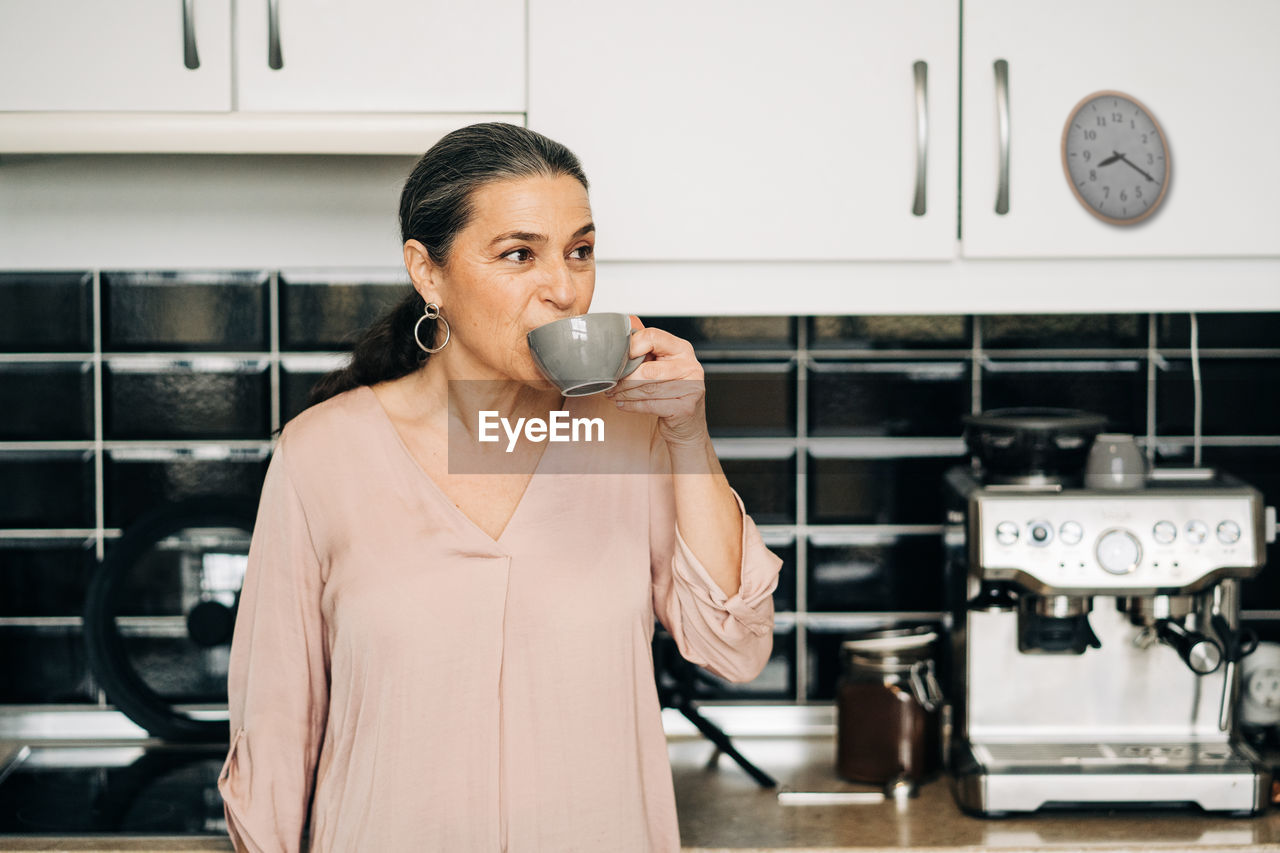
8.20
